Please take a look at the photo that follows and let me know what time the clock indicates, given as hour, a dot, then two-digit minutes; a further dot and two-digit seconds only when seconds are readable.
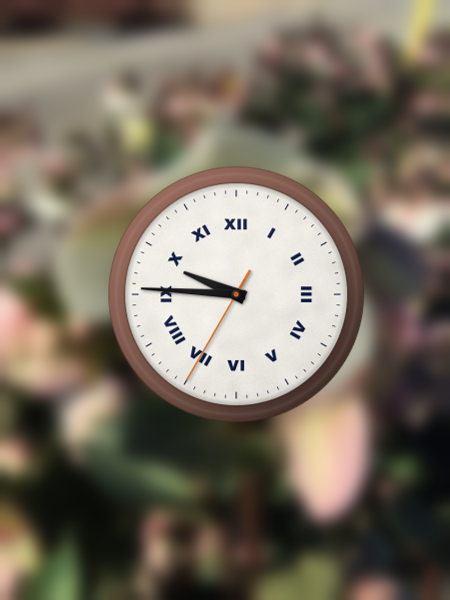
9.45.35
